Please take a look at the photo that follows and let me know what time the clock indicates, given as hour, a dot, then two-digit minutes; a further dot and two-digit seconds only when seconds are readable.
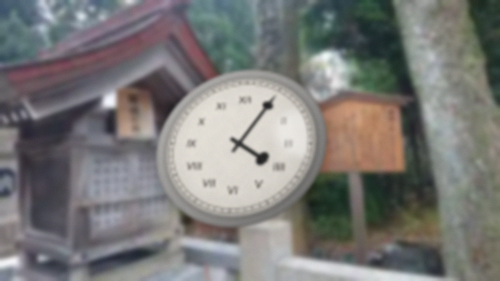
4.05
